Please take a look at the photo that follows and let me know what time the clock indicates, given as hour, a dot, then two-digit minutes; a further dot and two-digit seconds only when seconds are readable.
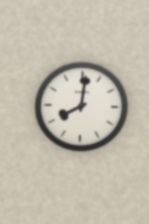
8.01
